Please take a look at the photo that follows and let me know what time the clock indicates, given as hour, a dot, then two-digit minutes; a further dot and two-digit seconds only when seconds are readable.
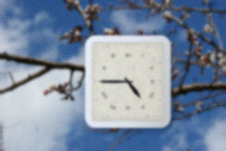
4.45
